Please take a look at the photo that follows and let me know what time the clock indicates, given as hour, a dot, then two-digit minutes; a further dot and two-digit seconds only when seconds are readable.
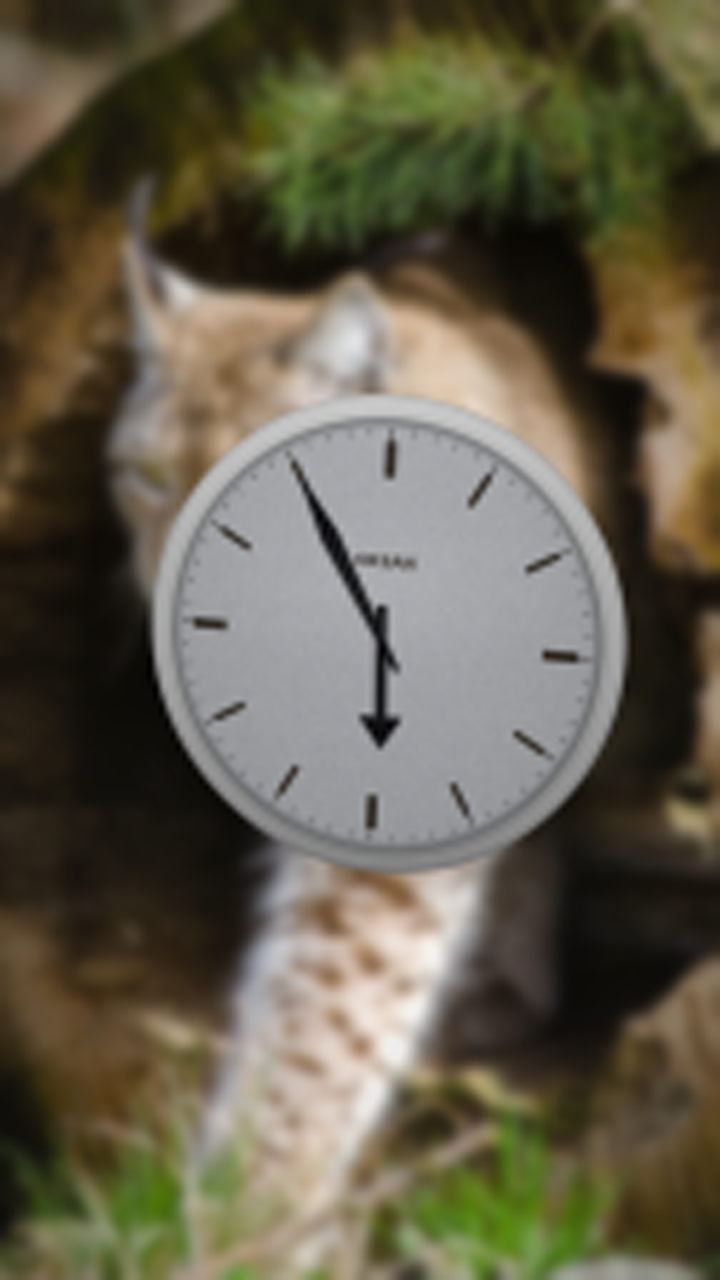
5.55
